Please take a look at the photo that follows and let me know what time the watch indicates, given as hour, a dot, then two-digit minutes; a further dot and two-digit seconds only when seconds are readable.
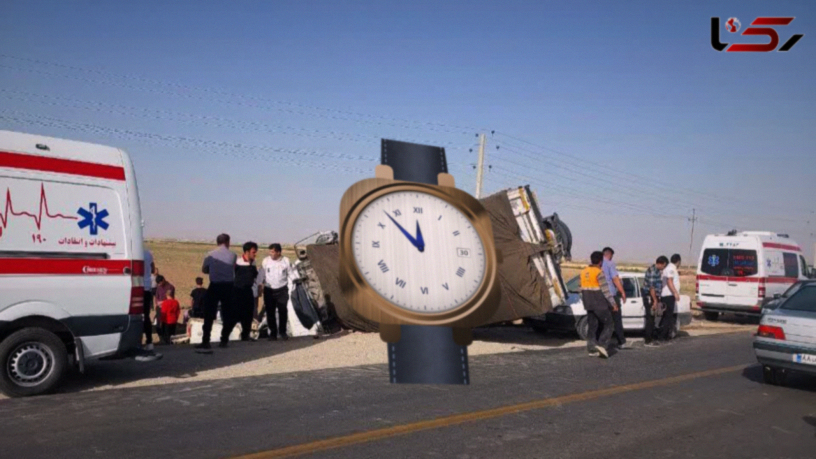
11.53
